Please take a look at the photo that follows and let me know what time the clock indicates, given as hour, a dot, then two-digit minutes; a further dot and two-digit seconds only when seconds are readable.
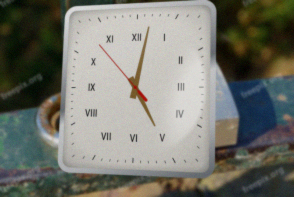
5.01.53
